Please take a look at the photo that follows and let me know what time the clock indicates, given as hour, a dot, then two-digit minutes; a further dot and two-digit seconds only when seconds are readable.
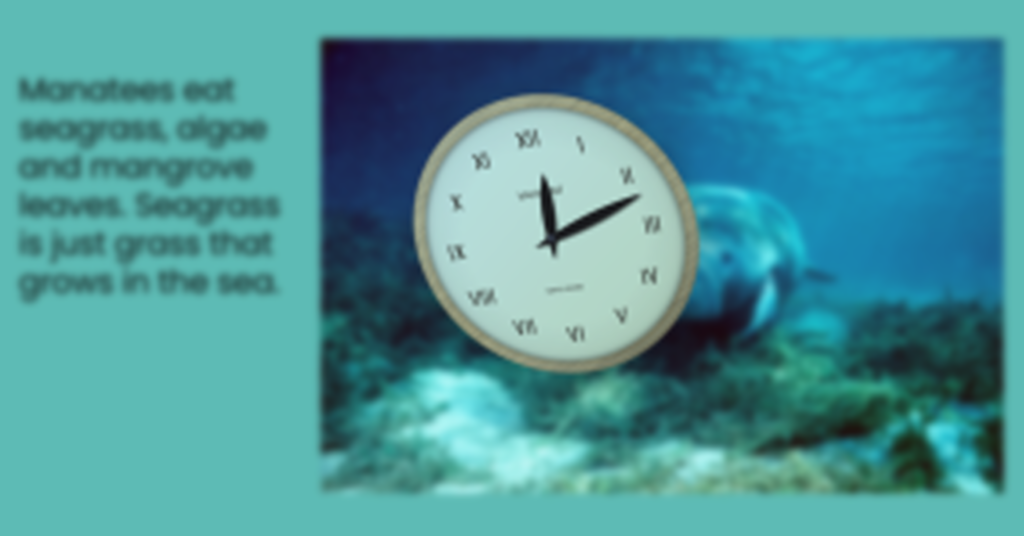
12.12
